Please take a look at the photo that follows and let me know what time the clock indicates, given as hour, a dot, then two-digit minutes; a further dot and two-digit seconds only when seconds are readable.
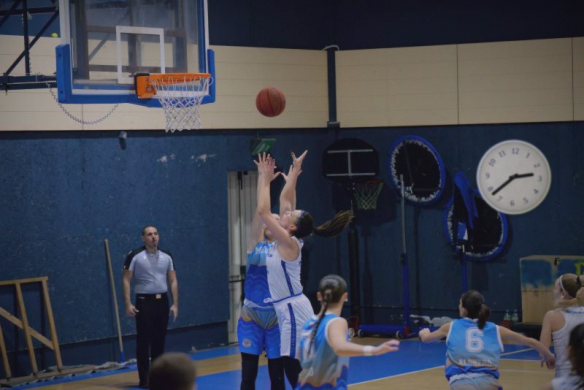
2.38
